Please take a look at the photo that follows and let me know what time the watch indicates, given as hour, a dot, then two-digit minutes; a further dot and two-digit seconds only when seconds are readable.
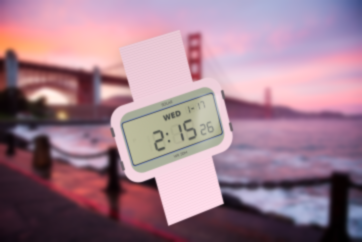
2.15.26
